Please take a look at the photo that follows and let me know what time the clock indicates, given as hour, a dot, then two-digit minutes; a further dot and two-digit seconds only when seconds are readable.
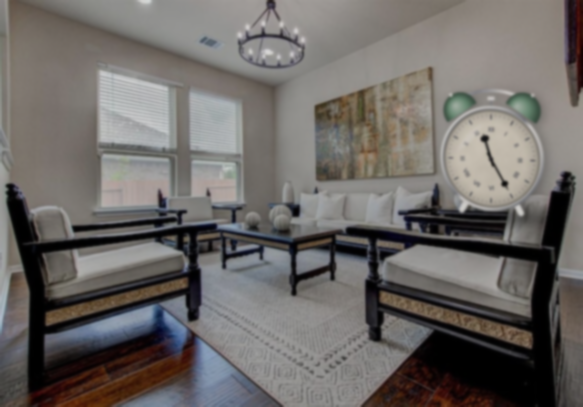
11.25
